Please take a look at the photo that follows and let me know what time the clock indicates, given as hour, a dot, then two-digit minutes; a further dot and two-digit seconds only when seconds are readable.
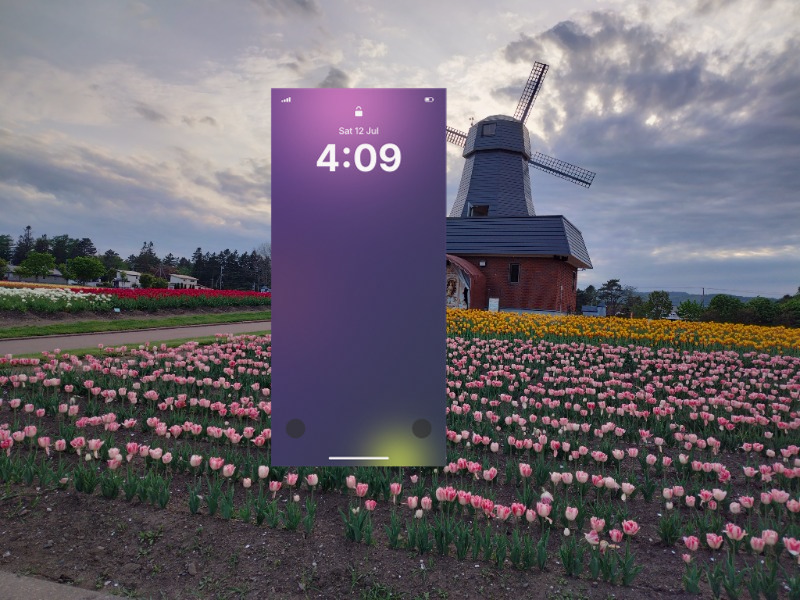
4.09
